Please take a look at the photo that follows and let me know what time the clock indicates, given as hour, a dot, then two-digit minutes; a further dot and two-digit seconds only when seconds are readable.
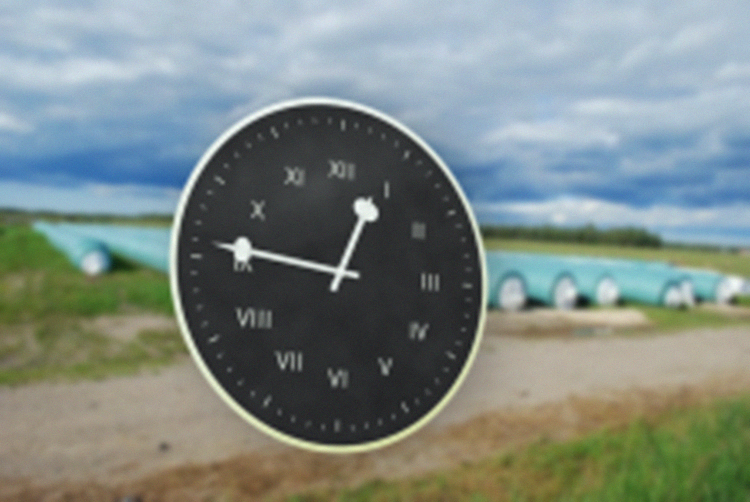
12.46
